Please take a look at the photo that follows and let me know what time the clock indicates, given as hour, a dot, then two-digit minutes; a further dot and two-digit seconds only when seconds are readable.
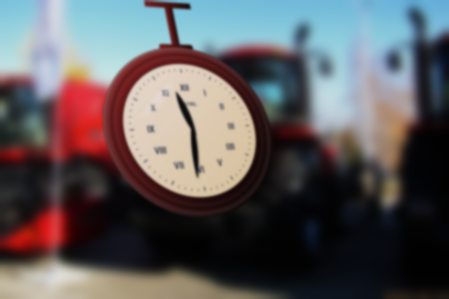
11.31
